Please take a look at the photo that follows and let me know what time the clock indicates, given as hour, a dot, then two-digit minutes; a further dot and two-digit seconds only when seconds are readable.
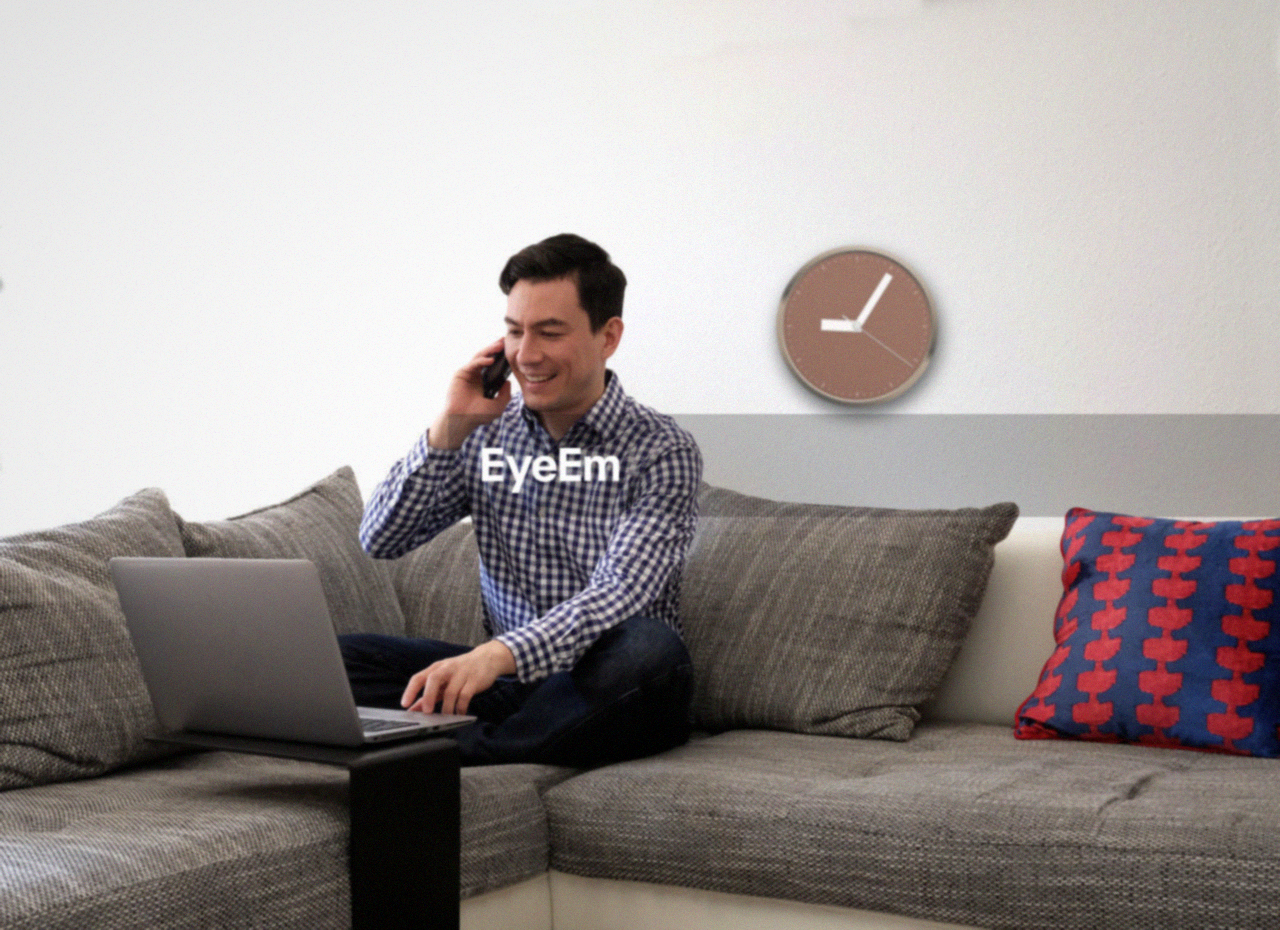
9.05.21
